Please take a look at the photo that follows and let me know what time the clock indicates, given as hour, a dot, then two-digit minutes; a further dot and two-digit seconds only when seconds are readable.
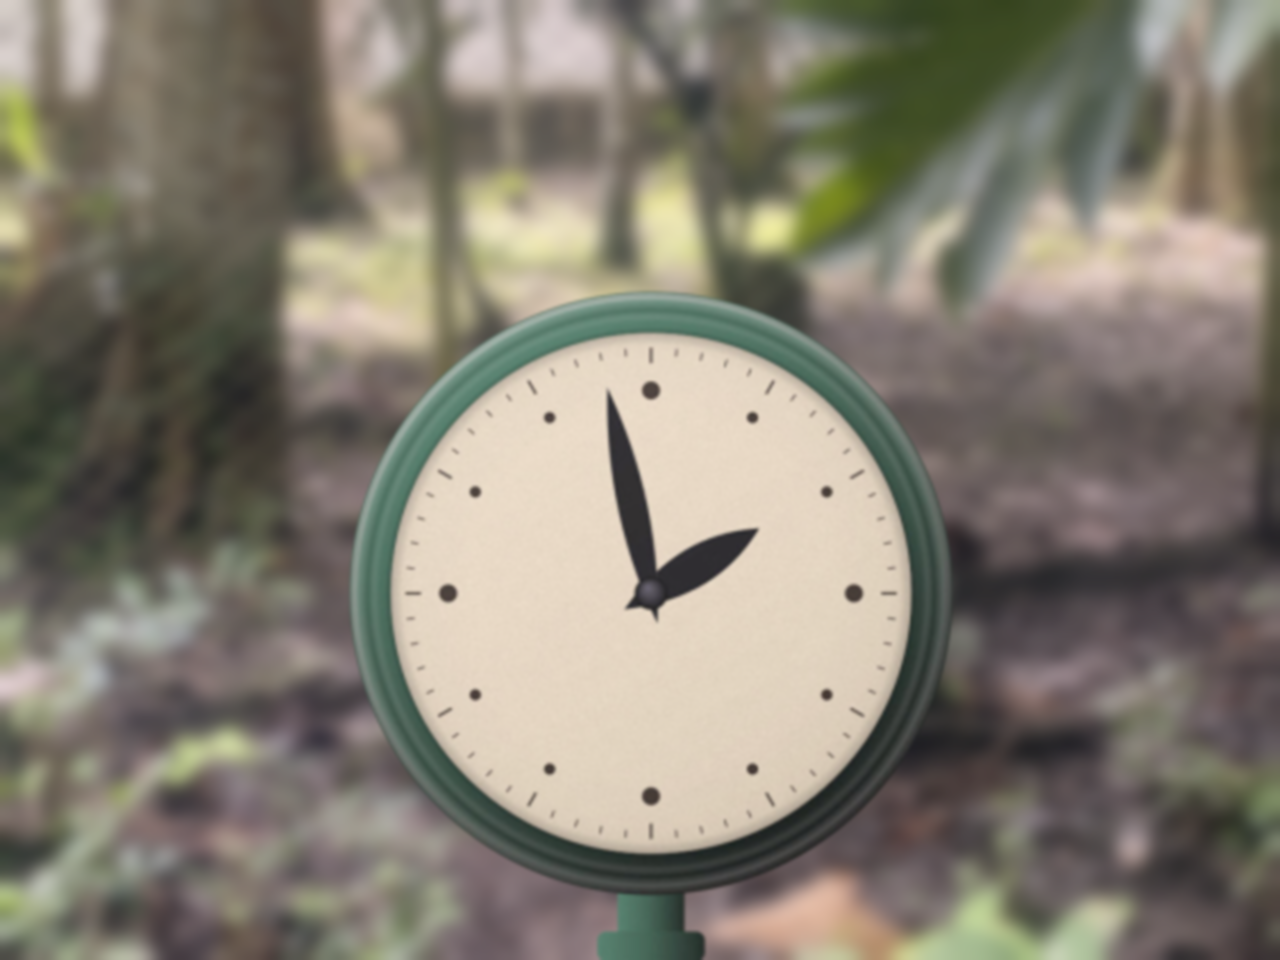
1.58
